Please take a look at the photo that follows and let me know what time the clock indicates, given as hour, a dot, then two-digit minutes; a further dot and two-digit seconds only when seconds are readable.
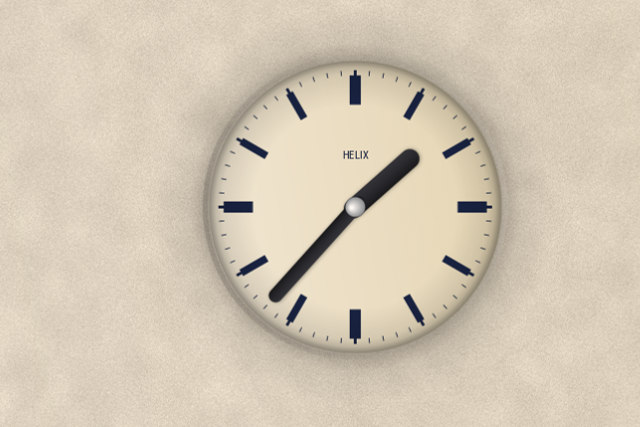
1.37
